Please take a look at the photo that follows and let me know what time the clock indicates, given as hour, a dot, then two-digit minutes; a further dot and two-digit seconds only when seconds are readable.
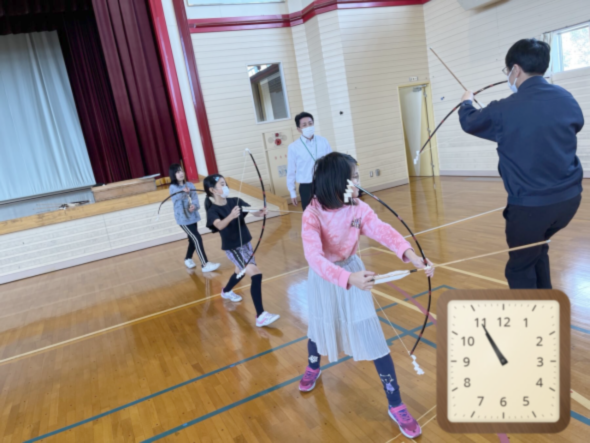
10.55
